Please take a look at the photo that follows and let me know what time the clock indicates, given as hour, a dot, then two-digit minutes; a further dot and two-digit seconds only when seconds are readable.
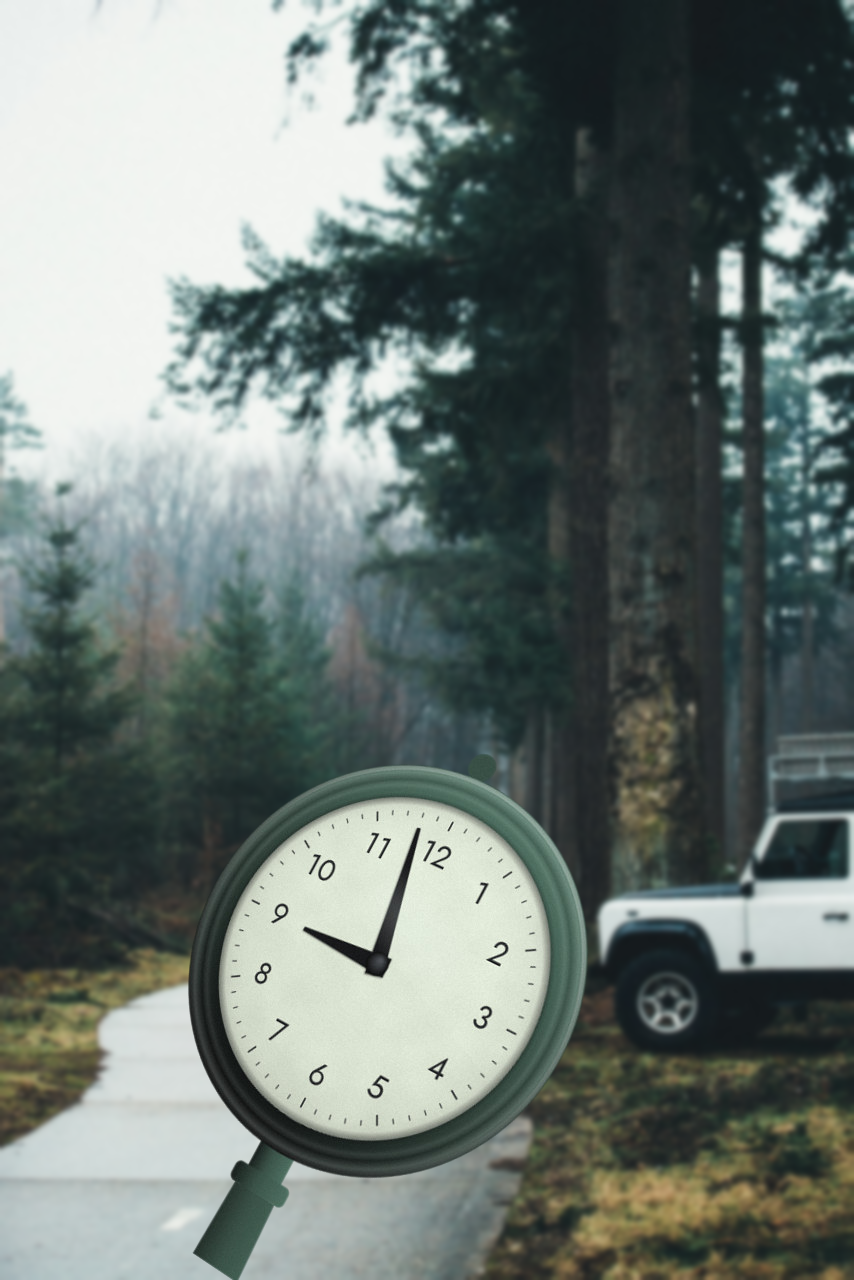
8.58
